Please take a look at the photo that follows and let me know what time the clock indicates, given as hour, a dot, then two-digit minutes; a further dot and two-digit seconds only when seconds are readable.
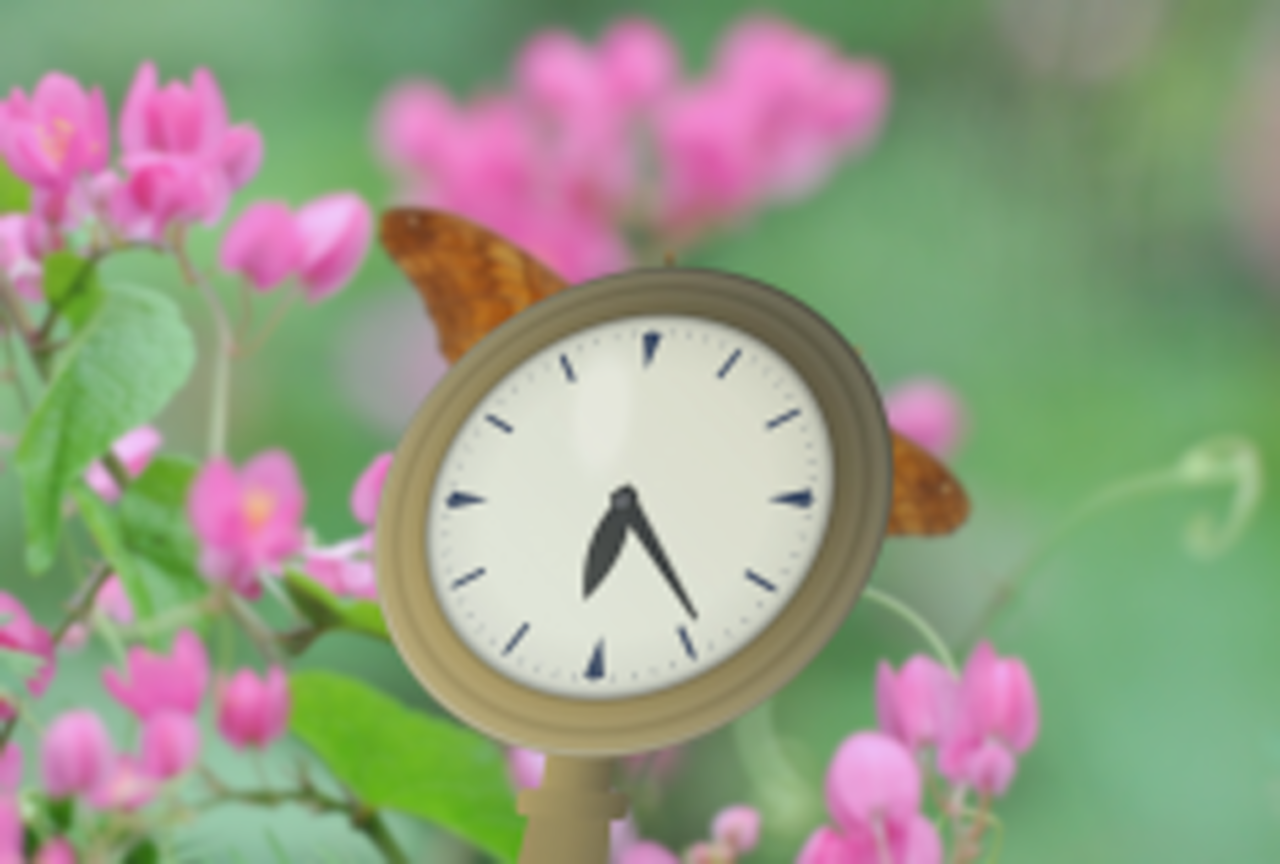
6.24
